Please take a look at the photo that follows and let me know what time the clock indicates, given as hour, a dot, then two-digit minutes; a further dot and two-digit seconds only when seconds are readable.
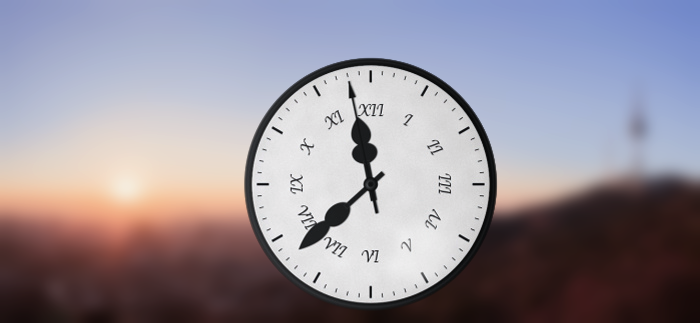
11.37.58
